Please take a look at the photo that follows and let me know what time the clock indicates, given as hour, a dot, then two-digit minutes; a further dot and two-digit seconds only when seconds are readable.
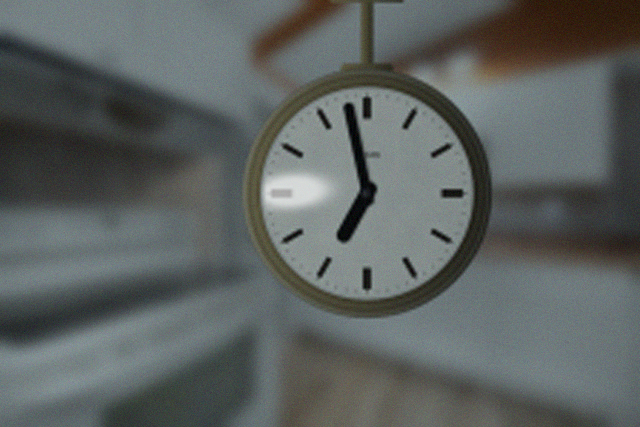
6.58
